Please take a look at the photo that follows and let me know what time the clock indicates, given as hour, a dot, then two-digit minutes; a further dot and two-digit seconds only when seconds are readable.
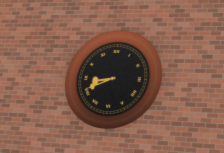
8.41
